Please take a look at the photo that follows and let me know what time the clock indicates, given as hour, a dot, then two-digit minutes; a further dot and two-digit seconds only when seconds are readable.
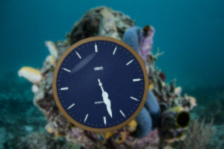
5.28
